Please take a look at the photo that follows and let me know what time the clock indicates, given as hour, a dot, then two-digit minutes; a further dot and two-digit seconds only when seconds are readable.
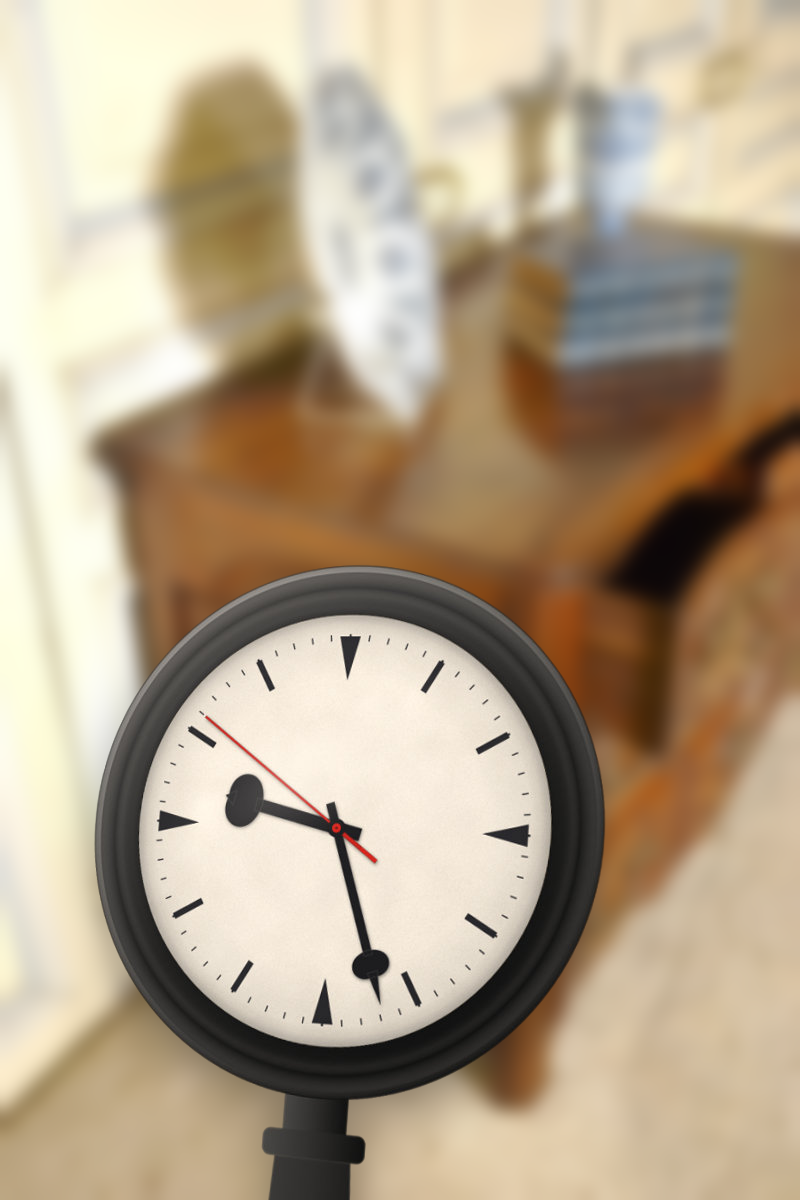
9.26.51
